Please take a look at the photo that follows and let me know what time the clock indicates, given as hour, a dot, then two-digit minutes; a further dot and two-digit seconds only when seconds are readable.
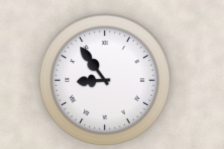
8.54
